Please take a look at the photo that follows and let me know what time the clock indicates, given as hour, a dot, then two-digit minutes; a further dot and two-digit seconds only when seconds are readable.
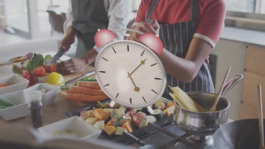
5.07
